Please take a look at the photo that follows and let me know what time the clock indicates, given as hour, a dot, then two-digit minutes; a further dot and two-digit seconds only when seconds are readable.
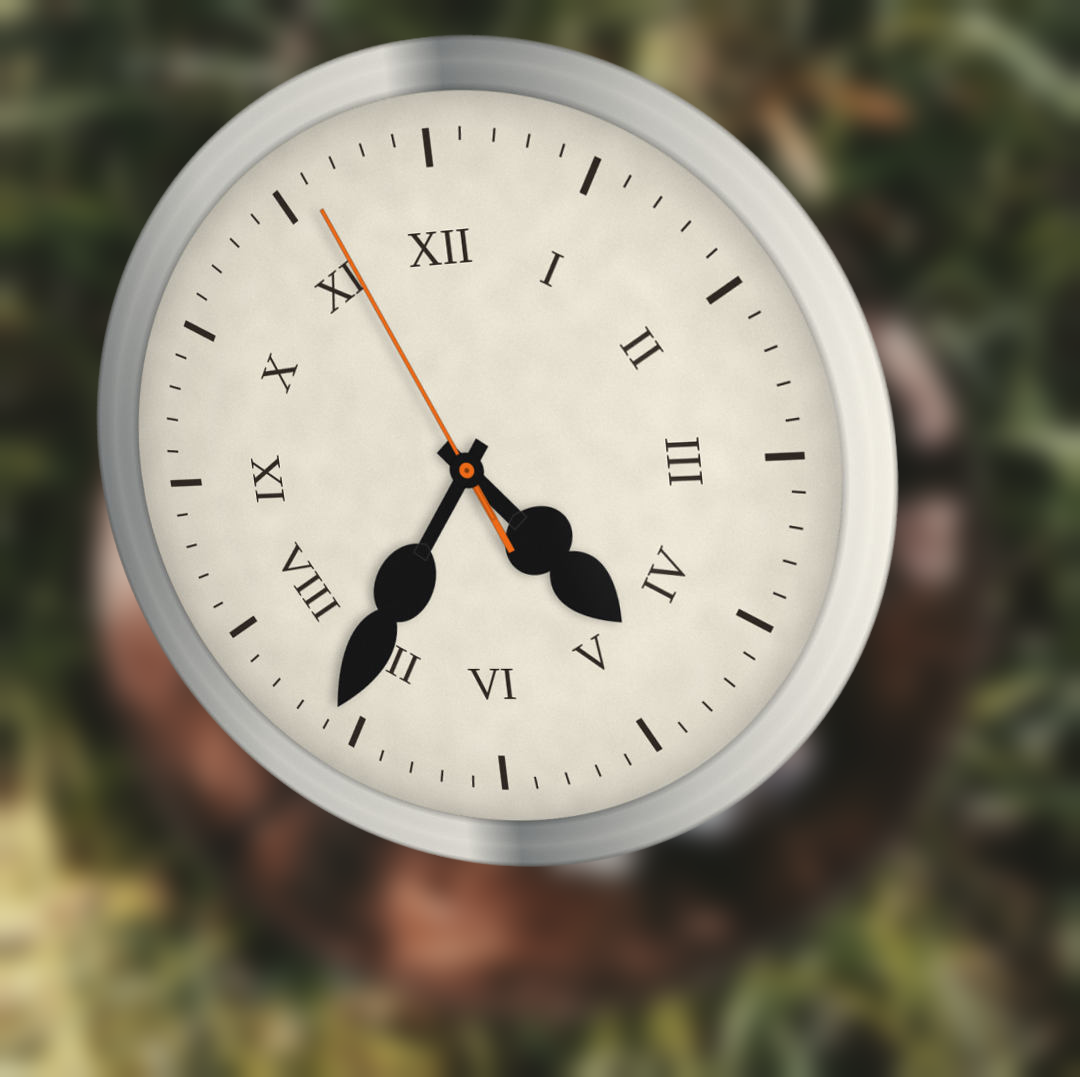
4.35.56
